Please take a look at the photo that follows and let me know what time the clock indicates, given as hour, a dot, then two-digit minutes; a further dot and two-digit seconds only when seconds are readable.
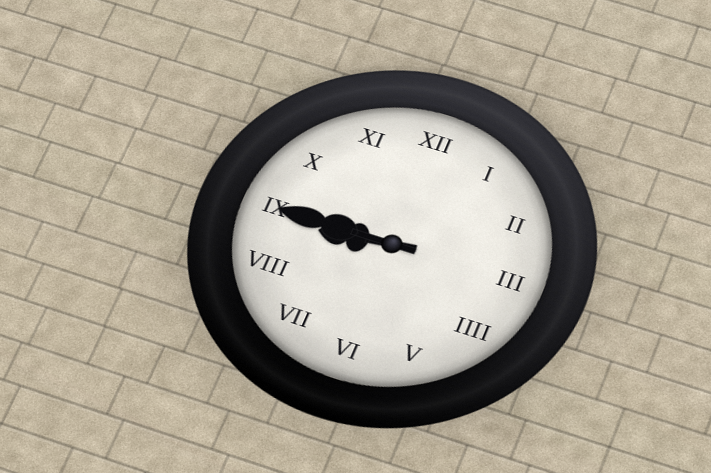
8.45
